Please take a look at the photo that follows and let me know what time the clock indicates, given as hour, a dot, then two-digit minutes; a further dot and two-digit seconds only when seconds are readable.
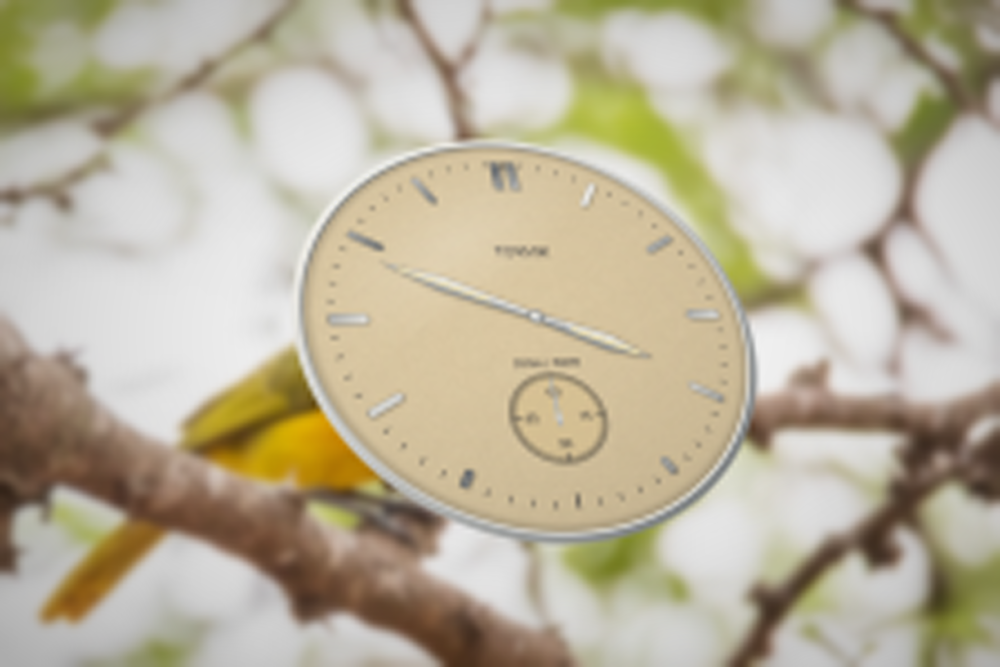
3.49
